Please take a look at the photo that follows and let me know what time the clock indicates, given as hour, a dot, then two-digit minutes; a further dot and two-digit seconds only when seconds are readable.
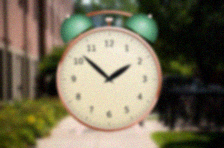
1.52
